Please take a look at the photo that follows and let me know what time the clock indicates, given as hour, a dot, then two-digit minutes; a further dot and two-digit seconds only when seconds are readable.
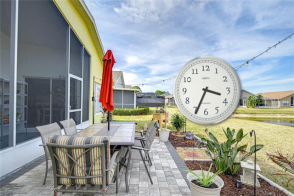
3.34
